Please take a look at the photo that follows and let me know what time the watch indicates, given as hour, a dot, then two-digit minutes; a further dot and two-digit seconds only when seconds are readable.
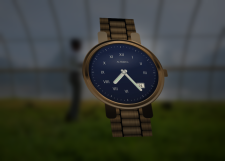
7.24
